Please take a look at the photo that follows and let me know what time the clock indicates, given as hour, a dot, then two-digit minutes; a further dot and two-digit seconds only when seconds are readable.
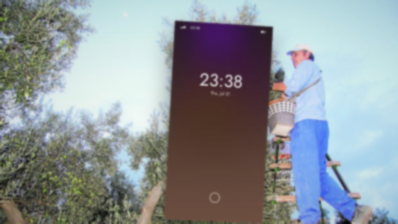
23.38
